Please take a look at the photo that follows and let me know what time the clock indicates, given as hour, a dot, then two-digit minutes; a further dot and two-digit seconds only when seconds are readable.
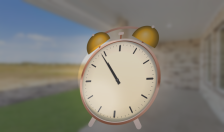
10.54
